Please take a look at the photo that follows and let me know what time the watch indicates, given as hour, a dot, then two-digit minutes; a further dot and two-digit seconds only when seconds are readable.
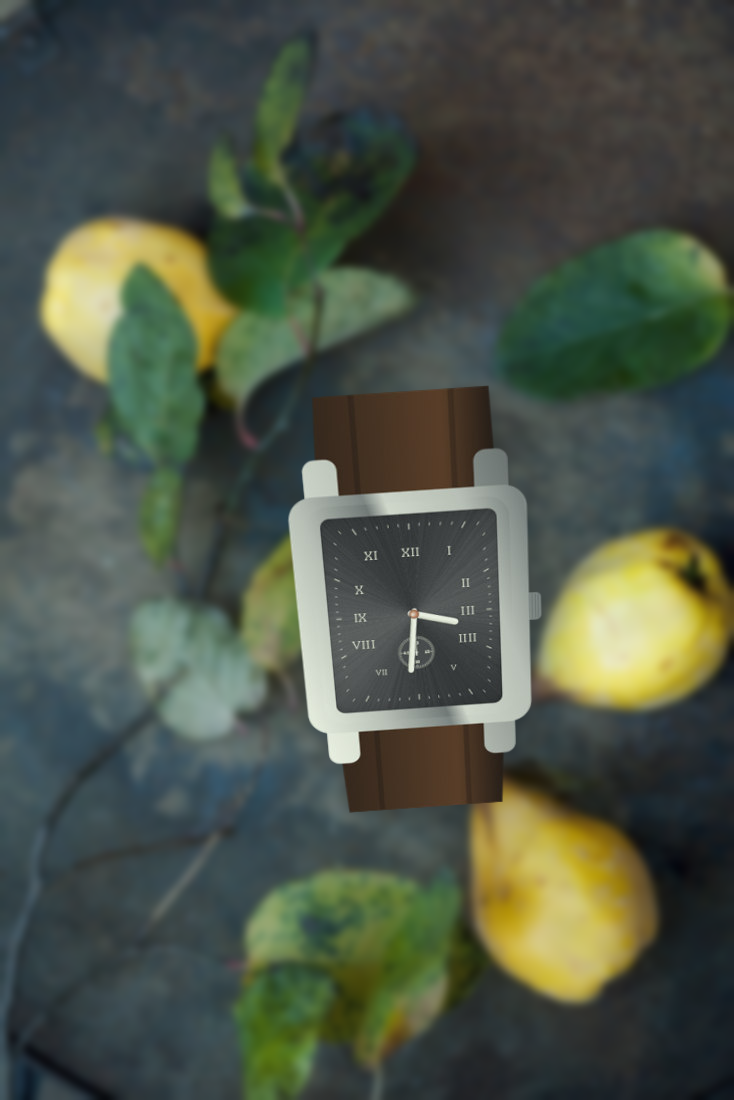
3.31
